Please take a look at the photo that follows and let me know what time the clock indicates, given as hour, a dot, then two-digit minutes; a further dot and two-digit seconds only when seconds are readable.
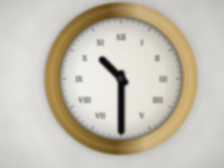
10.30
